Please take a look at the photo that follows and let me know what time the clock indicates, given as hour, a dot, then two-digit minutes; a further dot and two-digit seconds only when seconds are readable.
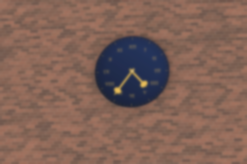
4.36
